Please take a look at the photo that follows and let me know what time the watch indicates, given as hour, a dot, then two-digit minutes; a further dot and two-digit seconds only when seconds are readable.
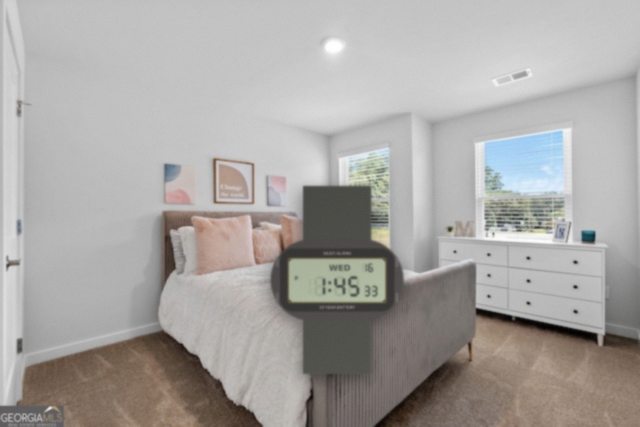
1.45.33
